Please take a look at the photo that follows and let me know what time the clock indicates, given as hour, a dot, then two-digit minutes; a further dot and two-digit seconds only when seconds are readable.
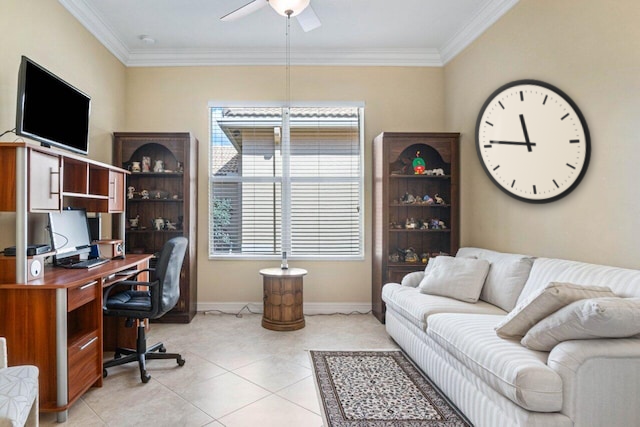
11.46
